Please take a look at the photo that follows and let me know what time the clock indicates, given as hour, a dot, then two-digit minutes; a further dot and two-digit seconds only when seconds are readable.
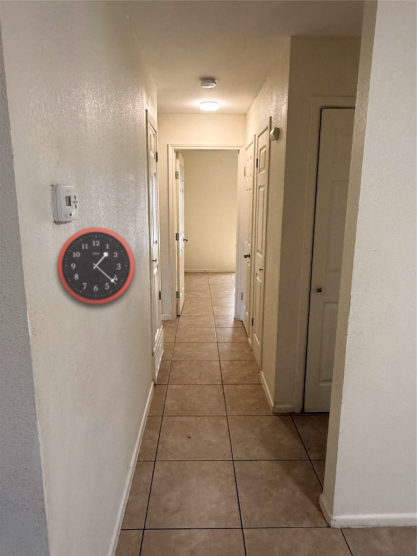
1.22
